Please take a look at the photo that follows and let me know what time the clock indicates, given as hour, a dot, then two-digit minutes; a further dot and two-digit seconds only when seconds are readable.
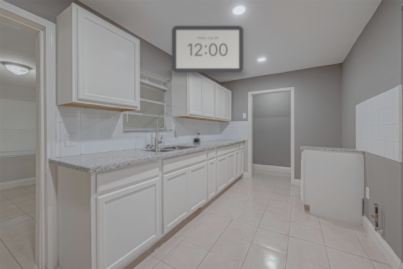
12.00
